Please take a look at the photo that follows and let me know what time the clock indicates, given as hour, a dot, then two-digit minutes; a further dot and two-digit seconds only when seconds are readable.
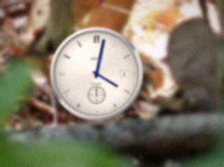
4.02
